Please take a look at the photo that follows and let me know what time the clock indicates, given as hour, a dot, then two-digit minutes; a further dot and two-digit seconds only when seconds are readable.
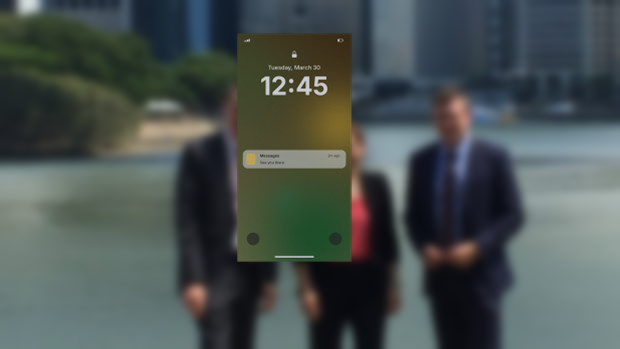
12.45
